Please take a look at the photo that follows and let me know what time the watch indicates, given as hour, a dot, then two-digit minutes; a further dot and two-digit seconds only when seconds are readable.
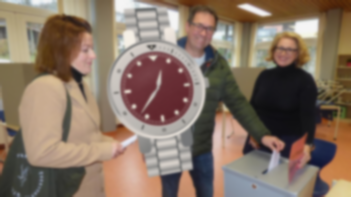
12.37
